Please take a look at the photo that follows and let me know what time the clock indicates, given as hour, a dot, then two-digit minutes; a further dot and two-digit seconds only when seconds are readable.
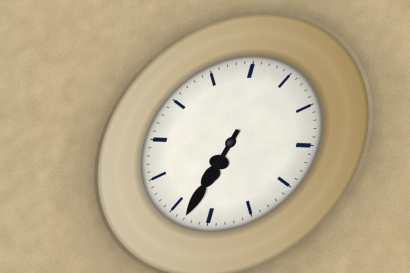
6.33
